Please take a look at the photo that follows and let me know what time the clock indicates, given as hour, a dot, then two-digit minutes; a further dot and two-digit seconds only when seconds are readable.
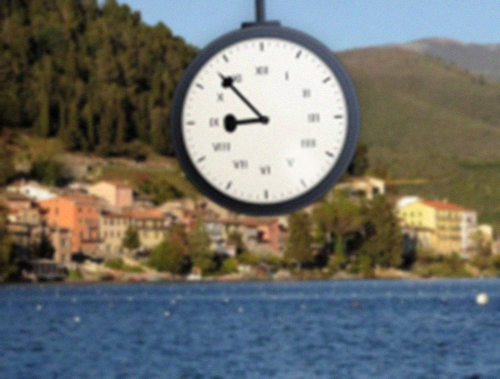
8.53
